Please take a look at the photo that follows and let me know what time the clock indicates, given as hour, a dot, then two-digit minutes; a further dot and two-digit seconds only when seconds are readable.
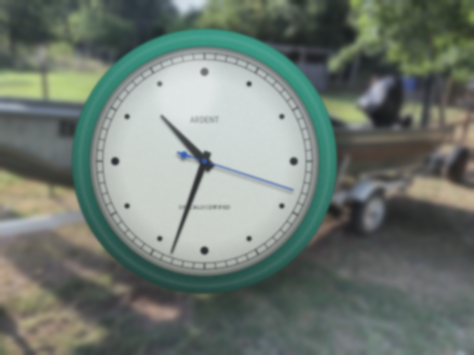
10.33.18
